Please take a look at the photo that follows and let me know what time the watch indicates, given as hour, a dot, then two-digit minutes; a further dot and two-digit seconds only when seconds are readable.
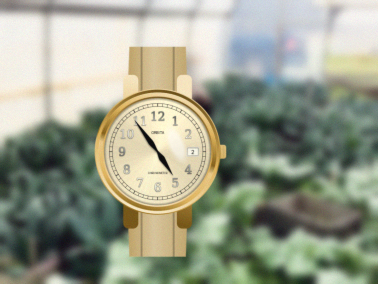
4.54
